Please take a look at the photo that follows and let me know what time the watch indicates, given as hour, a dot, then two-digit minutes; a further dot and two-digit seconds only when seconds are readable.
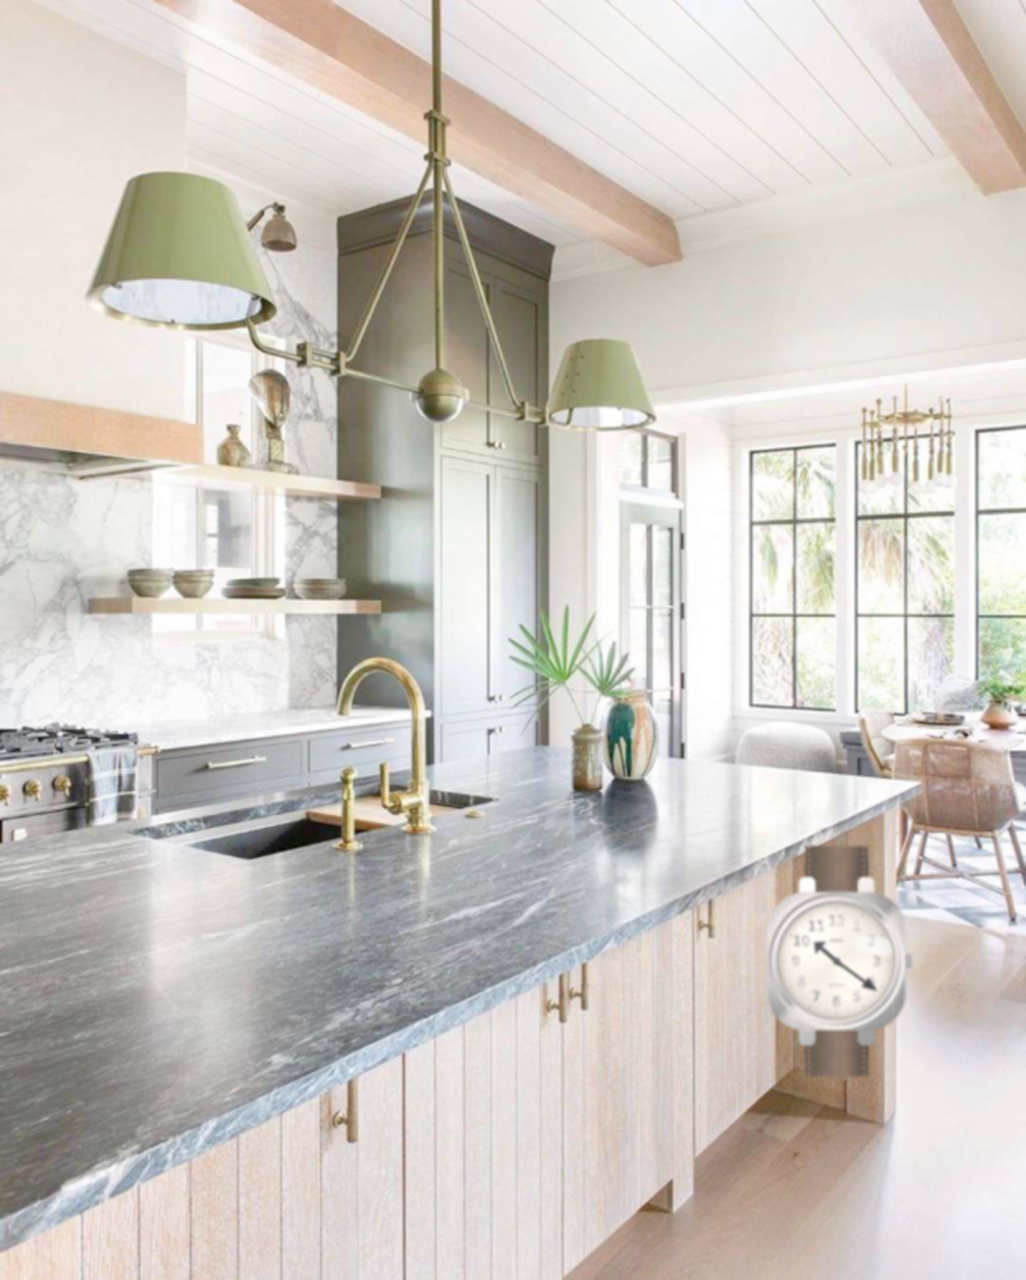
10.21
